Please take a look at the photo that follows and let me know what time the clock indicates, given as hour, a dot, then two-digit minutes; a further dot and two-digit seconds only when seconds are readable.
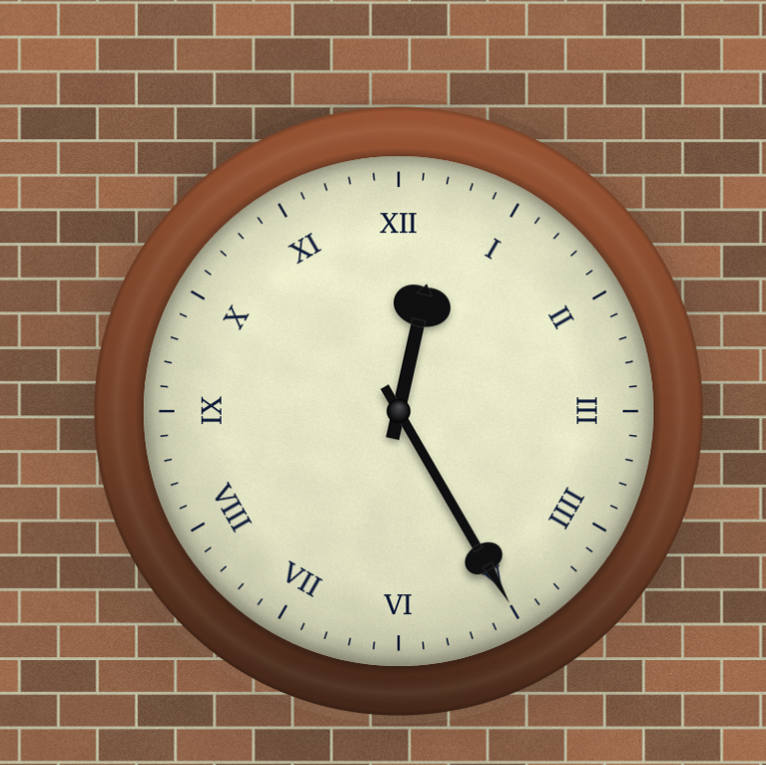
12.25
